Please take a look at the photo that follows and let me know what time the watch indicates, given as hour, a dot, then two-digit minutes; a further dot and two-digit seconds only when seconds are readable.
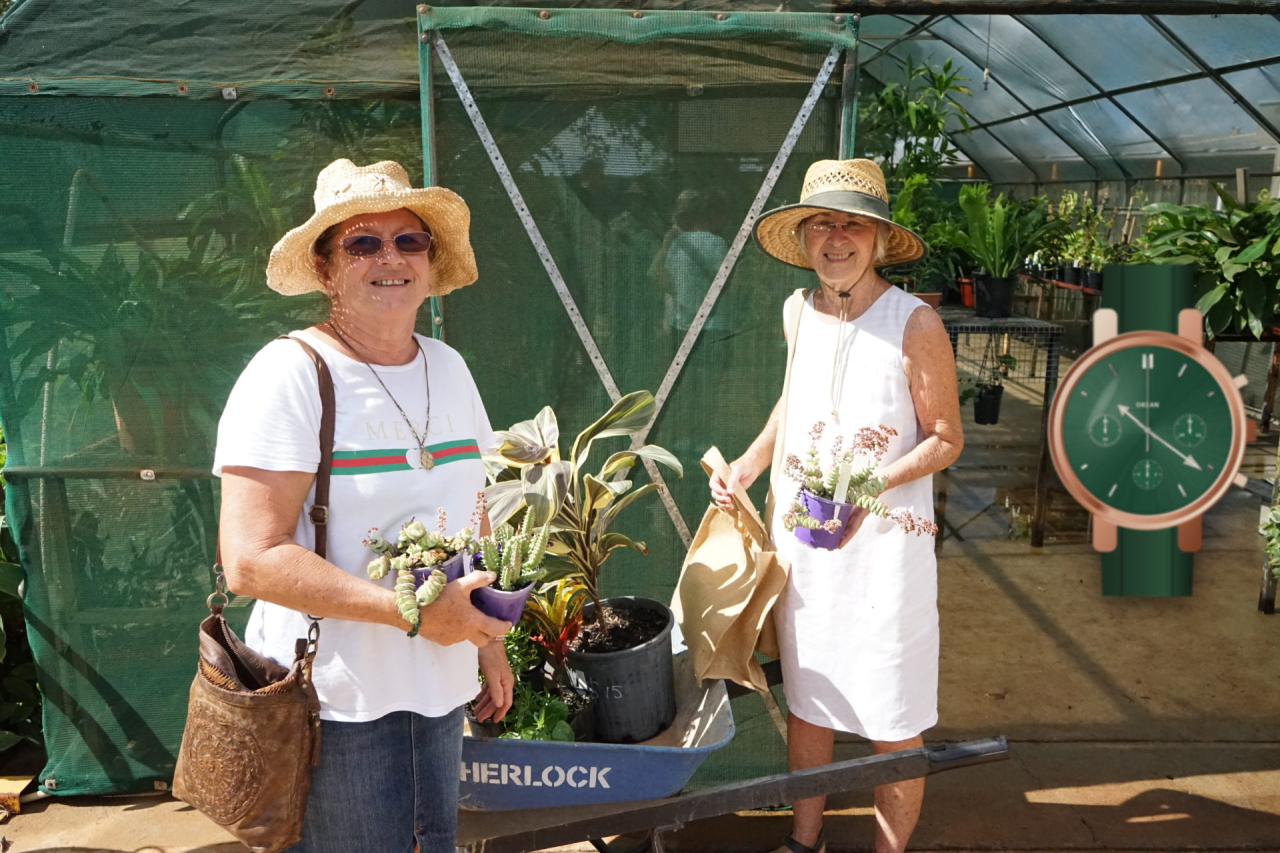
10.21
